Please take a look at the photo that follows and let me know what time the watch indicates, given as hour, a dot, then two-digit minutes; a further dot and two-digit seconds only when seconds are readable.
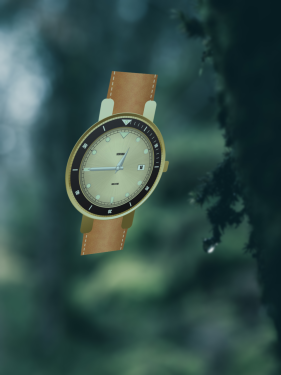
12.45
